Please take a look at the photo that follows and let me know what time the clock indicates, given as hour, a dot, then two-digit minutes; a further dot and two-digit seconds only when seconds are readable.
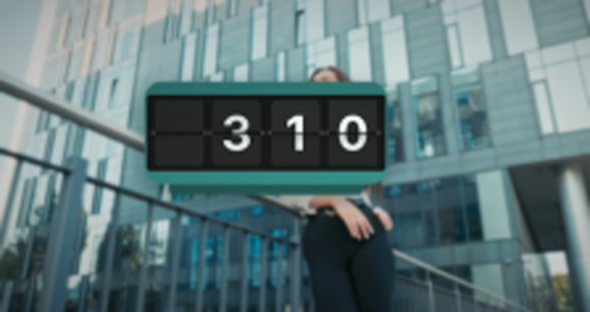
3.10
